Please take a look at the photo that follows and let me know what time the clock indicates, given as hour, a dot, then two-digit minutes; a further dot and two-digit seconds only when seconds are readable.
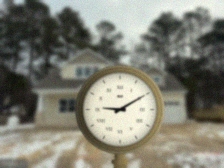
9.10
